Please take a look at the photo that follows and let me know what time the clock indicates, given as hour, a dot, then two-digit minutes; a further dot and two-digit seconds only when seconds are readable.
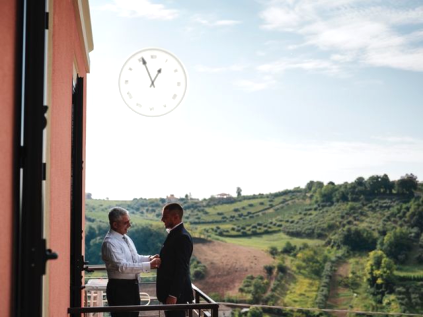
12.56
